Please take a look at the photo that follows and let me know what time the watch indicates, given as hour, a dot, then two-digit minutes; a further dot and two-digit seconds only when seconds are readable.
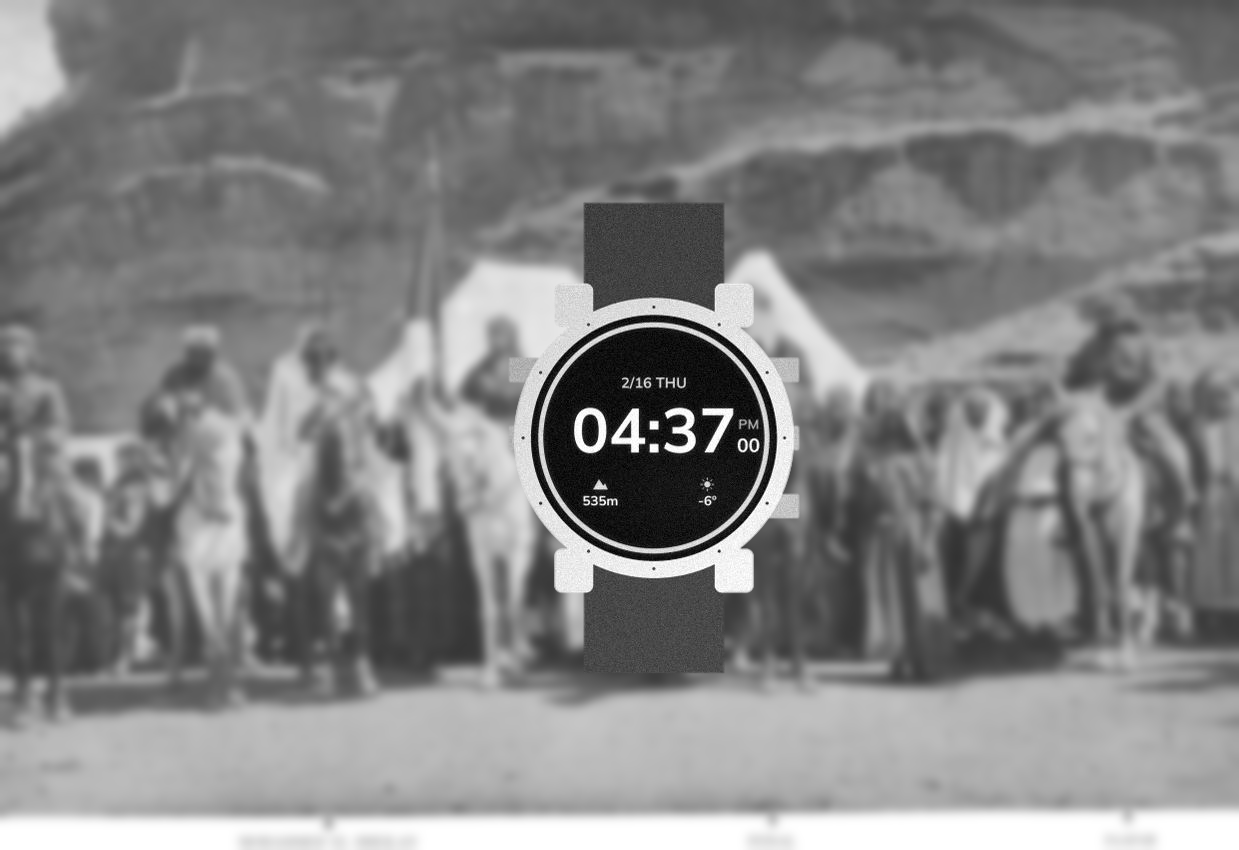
4.37.00
